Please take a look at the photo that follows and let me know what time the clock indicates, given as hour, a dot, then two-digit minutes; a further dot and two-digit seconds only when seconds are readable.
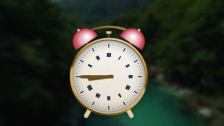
8.45
